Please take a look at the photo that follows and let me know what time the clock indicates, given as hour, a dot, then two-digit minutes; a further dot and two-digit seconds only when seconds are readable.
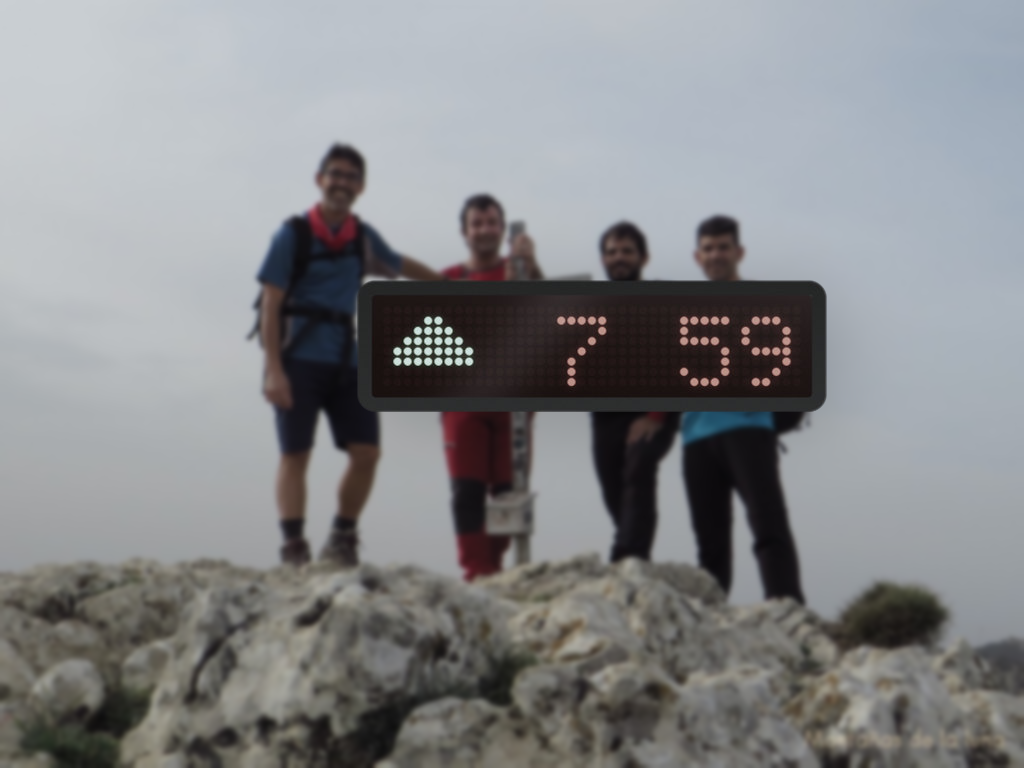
7.59
